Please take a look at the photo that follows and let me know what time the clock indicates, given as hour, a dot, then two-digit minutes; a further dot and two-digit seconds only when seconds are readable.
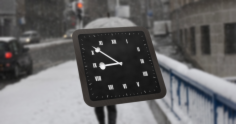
8.52
